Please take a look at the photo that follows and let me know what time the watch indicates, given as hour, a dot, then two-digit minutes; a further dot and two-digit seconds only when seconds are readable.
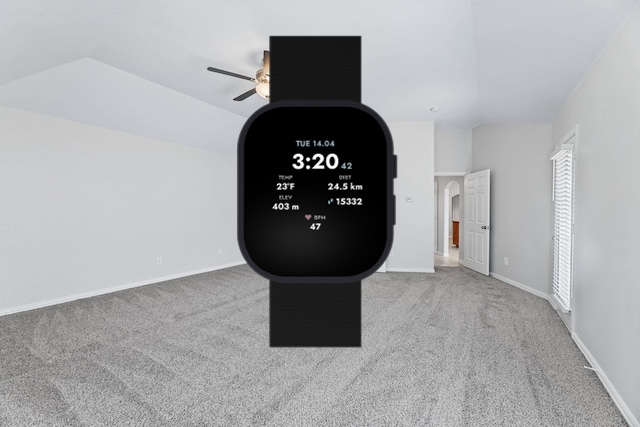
3.20.42
